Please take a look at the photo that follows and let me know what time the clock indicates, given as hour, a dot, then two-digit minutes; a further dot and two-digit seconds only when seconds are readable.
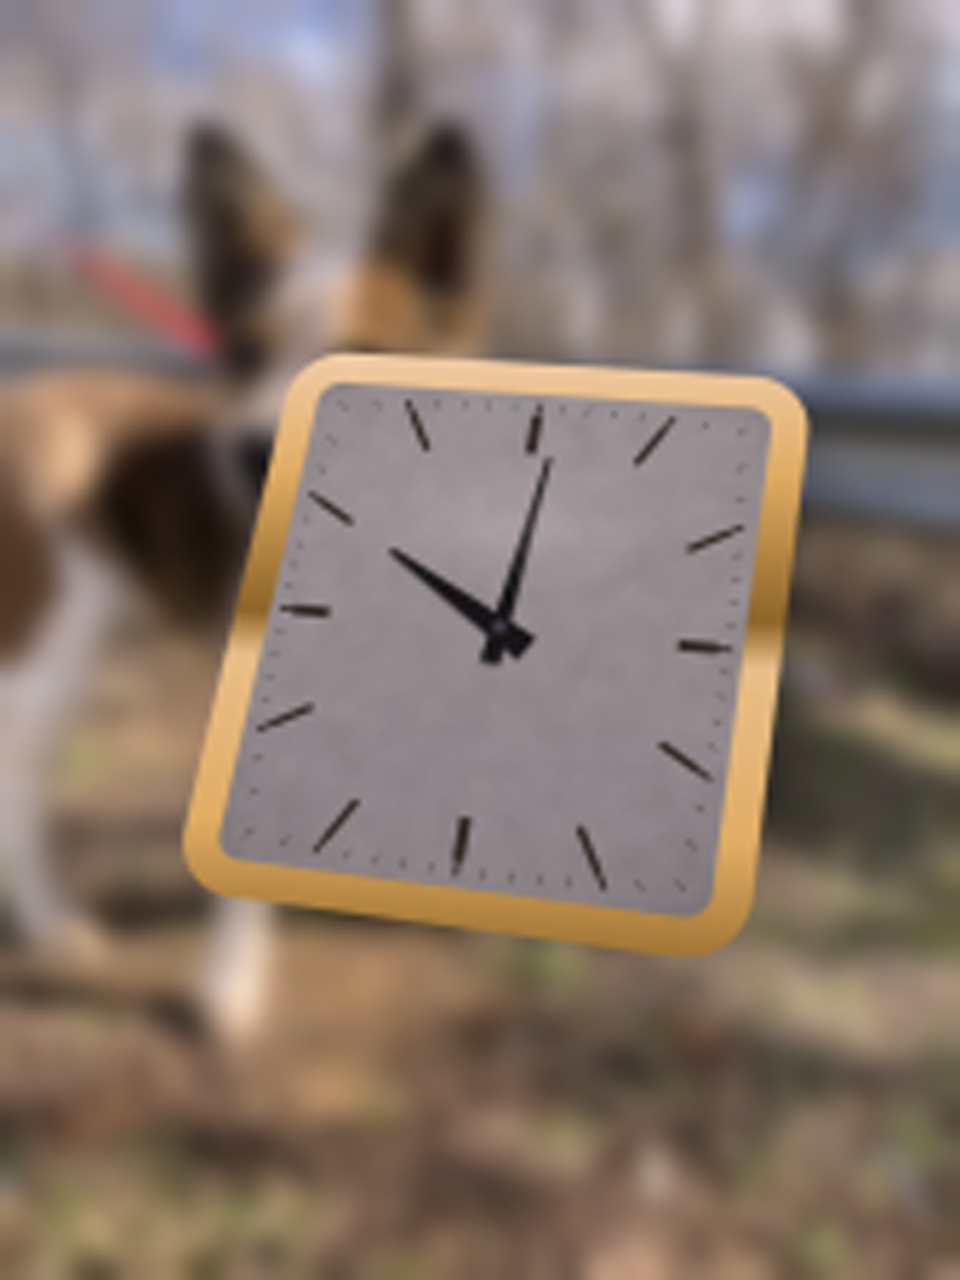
10.01
